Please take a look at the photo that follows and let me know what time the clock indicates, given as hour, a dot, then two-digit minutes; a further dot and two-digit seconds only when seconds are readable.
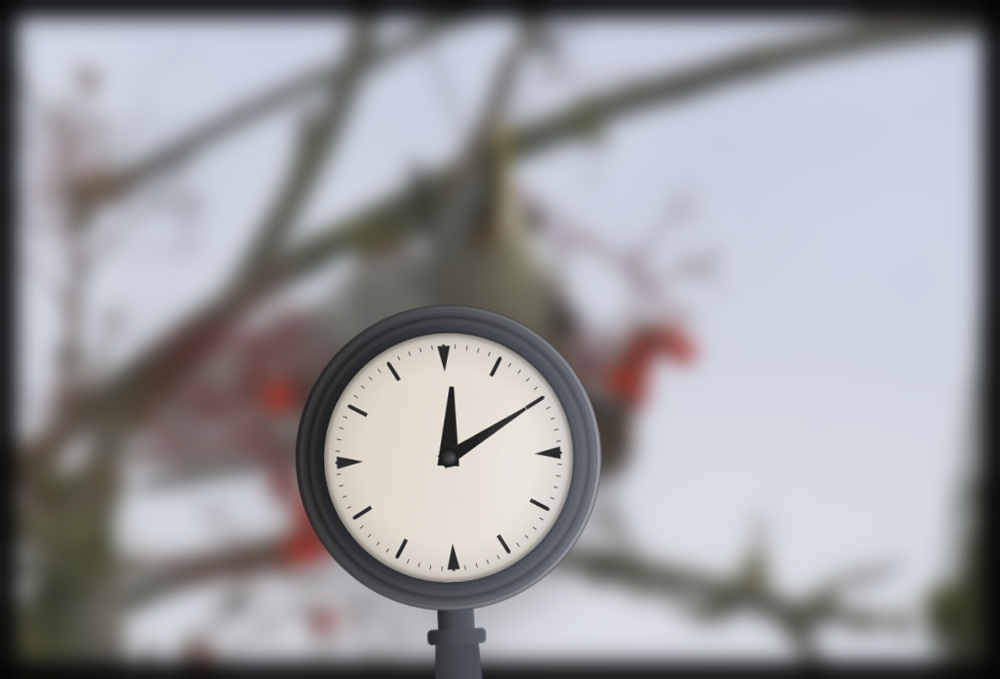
12.10
